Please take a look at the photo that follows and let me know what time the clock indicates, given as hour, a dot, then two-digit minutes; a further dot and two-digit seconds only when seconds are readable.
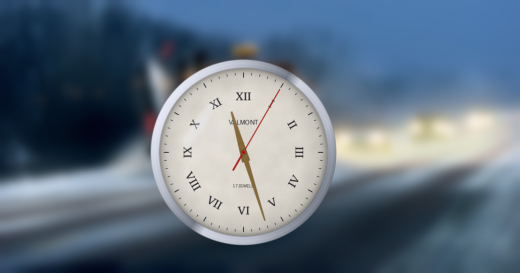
11.27.05
